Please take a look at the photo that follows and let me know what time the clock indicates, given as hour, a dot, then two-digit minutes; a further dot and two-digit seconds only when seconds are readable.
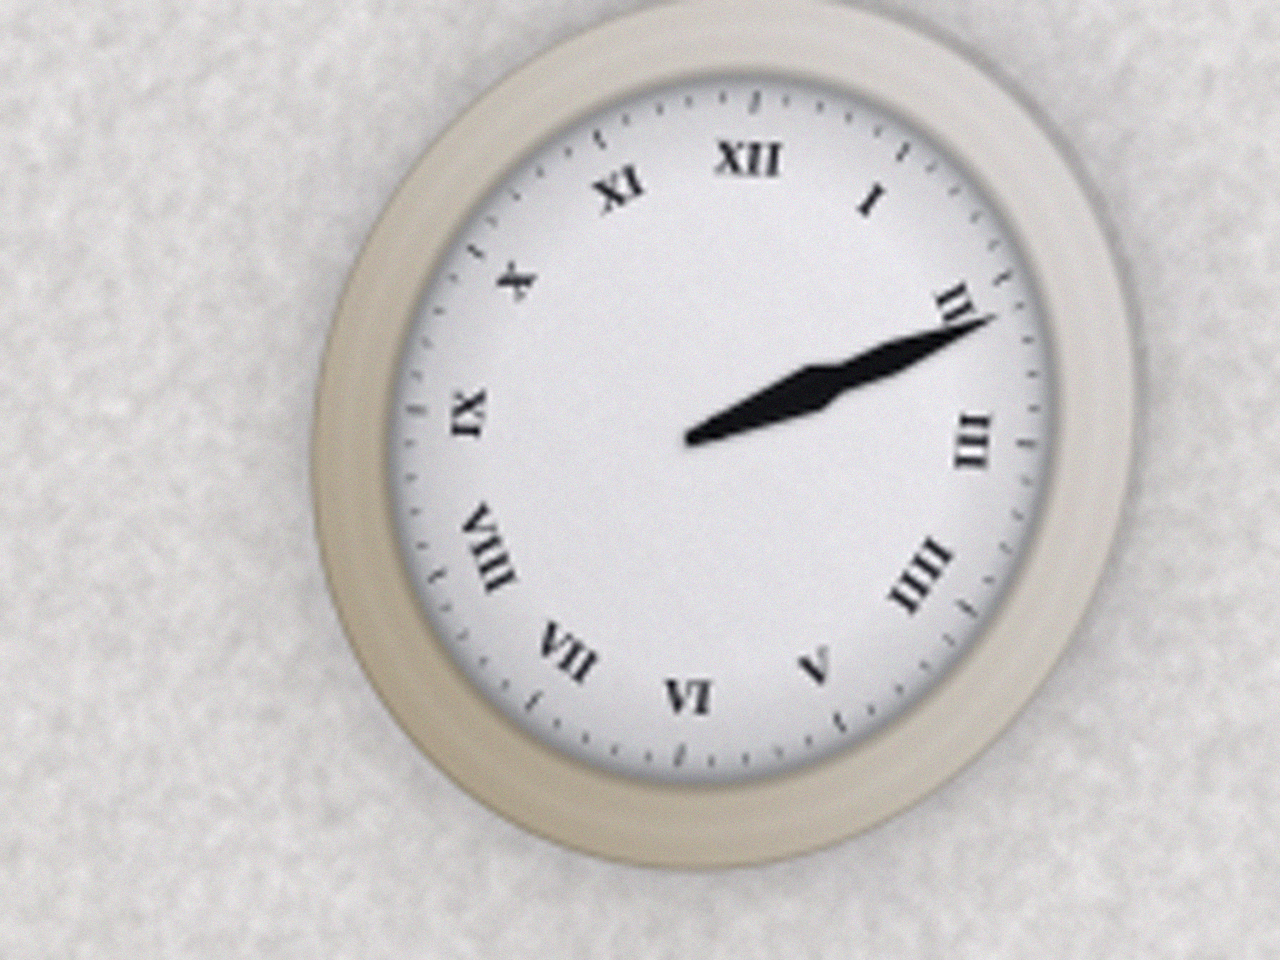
2.11
